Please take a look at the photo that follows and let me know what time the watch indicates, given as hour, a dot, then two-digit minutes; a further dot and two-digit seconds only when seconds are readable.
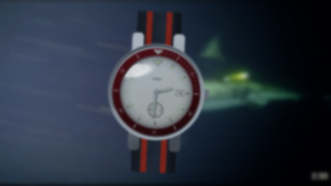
2.31
